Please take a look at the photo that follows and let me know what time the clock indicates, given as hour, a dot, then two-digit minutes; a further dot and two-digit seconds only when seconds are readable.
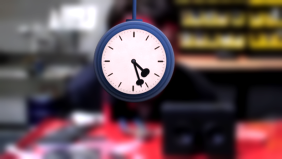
4.27
